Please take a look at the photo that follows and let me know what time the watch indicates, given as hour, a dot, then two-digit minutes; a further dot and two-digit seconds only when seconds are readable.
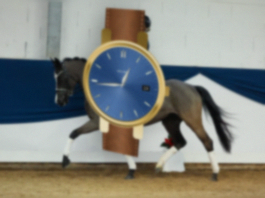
12.44
